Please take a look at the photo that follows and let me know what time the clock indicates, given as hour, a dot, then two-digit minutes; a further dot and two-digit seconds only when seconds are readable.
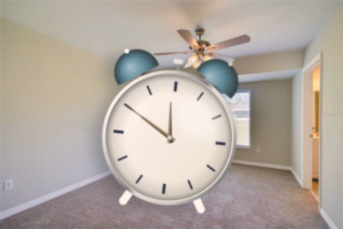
11.50
